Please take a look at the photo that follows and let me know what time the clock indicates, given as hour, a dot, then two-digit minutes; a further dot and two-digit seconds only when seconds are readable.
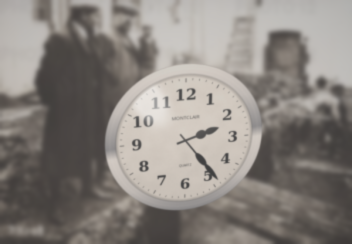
2.24
